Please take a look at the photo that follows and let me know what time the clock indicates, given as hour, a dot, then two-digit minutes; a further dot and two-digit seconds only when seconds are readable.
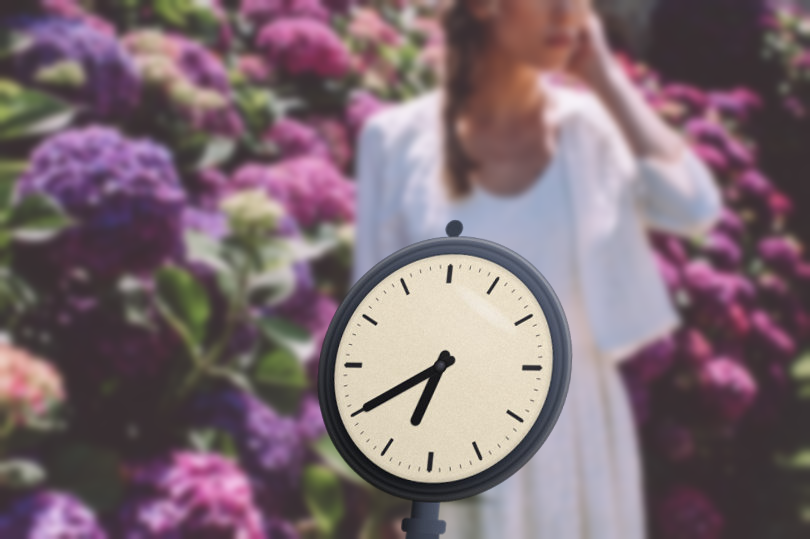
6.40
